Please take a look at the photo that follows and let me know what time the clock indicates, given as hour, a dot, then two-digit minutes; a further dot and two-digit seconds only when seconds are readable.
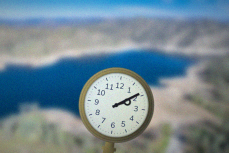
2.09
